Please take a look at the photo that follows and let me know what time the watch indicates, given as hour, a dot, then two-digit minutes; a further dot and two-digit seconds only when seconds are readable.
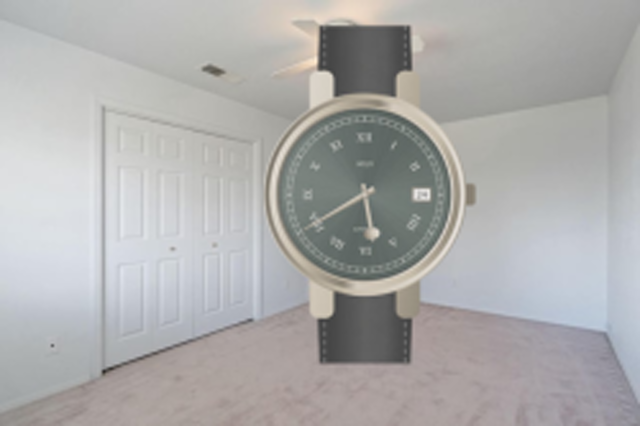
5.40
